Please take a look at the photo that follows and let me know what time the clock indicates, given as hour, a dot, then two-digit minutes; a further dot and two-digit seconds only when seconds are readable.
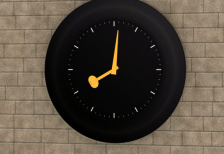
8.01
